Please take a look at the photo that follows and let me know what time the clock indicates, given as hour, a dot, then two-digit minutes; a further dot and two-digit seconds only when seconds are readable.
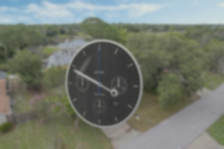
3.49
